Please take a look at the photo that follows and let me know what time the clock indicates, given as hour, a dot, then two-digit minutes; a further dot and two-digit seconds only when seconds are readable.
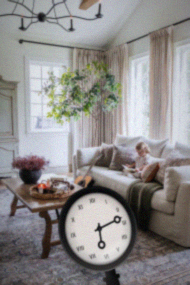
6.13
